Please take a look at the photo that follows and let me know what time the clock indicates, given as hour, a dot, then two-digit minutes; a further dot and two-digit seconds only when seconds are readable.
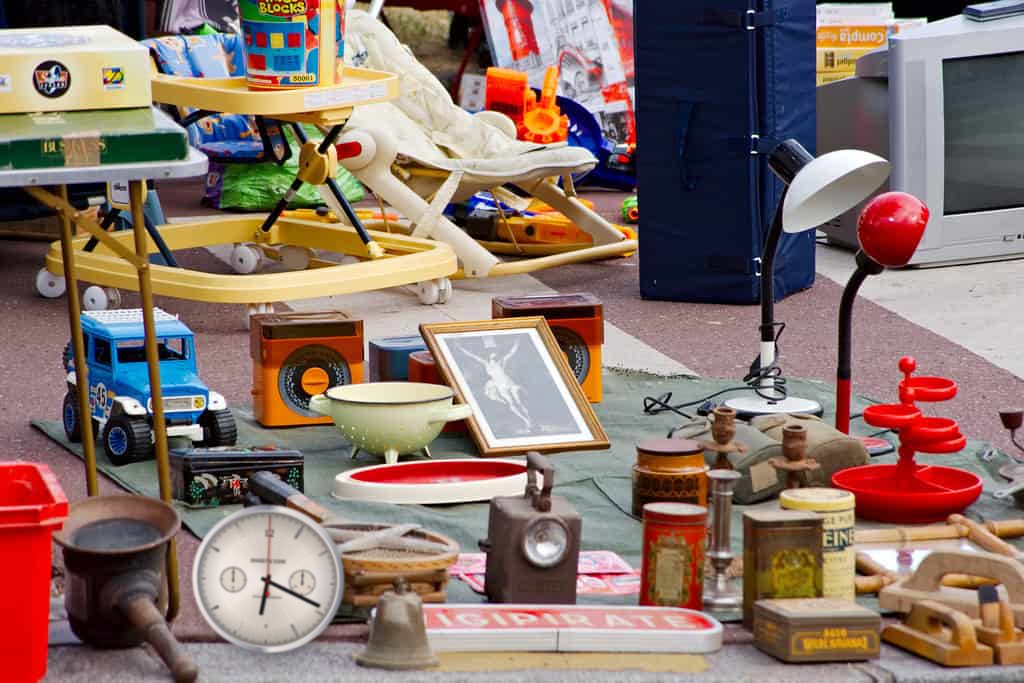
6.19
